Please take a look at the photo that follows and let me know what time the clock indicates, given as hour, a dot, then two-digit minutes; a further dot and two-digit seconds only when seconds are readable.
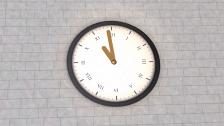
10.59
